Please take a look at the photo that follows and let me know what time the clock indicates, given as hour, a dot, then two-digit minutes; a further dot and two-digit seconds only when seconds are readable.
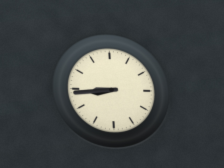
8.44
